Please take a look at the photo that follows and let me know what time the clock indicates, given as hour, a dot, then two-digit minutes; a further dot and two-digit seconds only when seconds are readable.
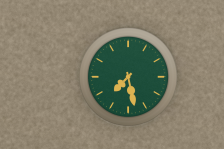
7.28
